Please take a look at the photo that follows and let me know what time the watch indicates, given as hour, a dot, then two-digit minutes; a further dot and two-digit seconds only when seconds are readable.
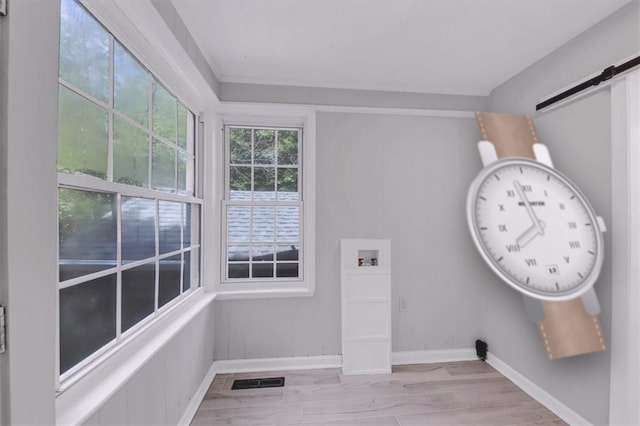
7.58
